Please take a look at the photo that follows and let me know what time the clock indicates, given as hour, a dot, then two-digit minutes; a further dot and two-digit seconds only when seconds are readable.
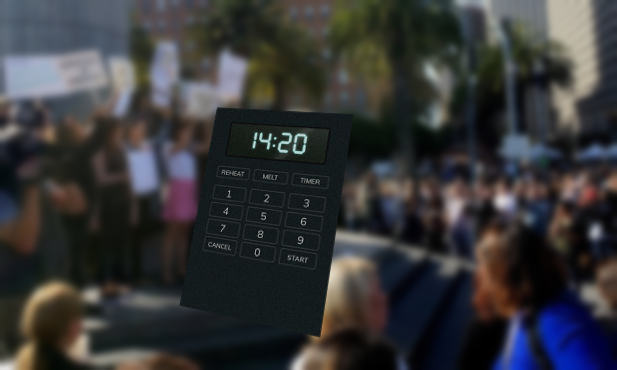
14.20
